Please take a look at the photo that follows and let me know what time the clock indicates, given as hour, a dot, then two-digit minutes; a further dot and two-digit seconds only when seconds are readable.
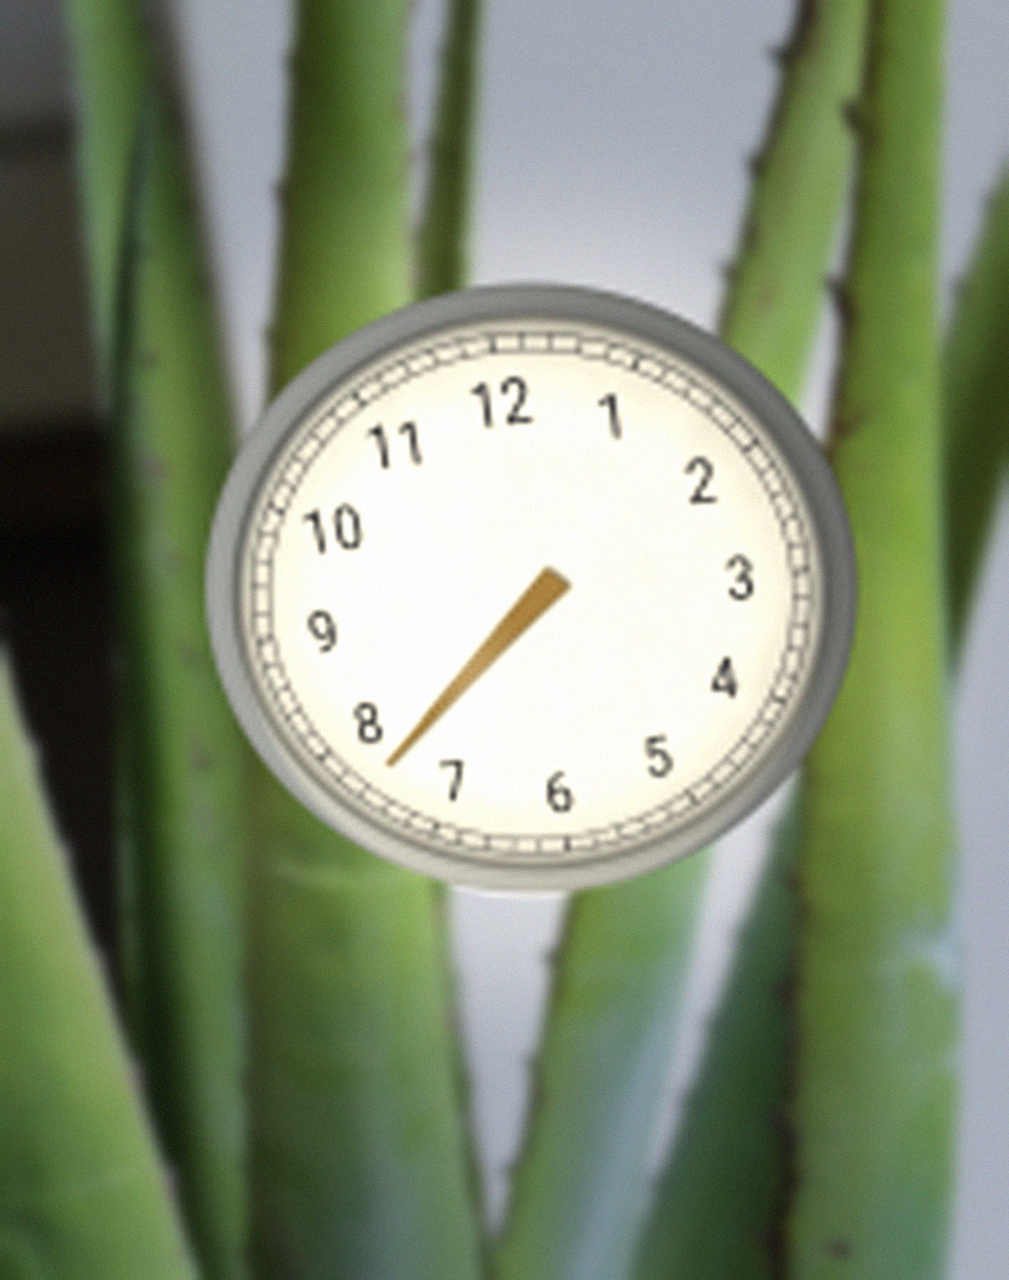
7.38
